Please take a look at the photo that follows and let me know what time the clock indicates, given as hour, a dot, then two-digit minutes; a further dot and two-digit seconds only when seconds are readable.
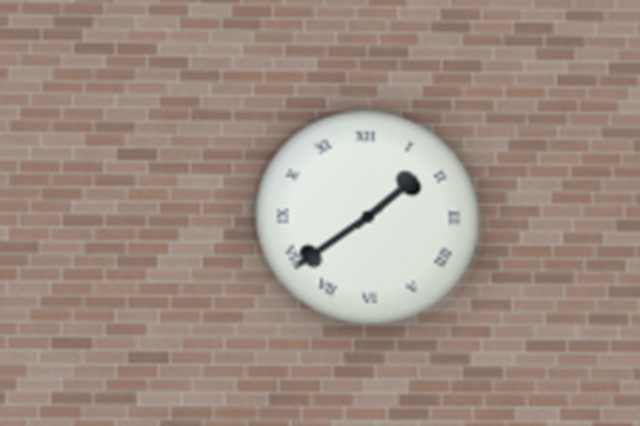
1.39
